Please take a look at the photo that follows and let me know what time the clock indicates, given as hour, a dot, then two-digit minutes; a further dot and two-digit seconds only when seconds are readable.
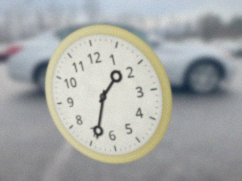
1.34
